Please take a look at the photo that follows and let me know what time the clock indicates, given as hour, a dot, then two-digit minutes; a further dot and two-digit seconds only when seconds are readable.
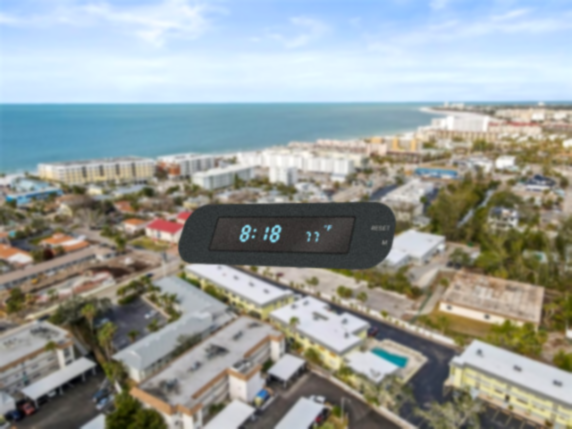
8.18
